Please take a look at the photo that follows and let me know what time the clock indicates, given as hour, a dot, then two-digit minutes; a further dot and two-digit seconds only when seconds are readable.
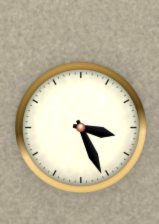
3.26
